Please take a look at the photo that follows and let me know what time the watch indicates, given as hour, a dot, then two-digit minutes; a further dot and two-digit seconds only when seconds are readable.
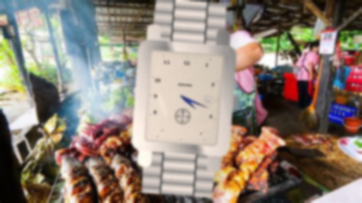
4.18
